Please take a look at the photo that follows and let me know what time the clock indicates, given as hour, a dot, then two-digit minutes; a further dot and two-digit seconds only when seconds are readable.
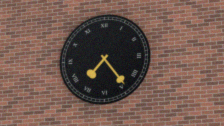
7.24
